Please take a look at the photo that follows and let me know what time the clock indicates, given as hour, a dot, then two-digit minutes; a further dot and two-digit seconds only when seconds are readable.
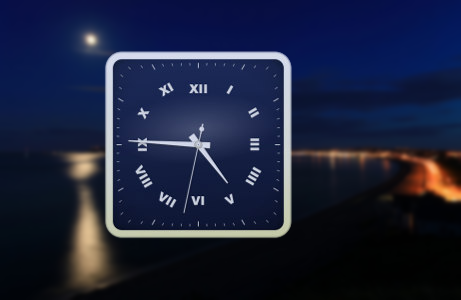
4.45.32
